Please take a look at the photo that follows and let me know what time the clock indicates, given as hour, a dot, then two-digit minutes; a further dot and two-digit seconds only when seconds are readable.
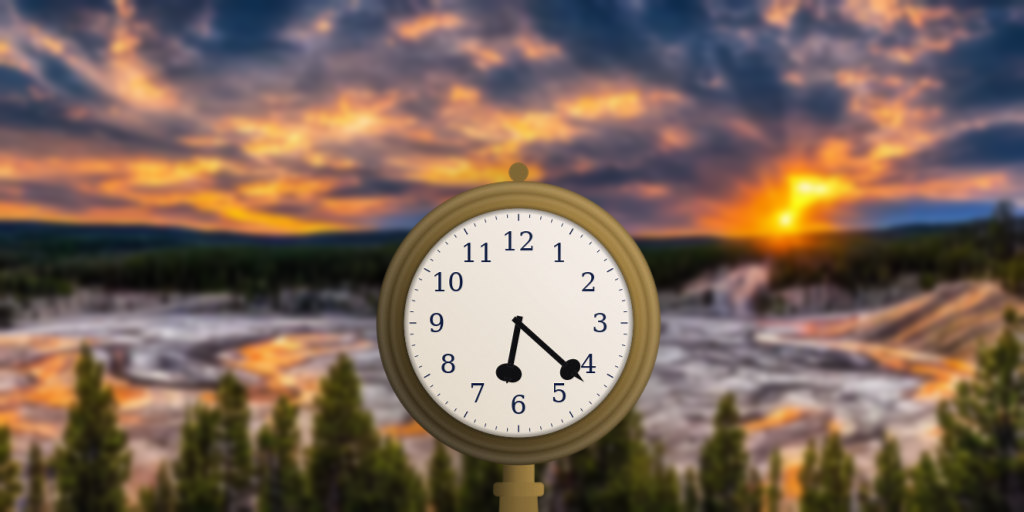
6.22
